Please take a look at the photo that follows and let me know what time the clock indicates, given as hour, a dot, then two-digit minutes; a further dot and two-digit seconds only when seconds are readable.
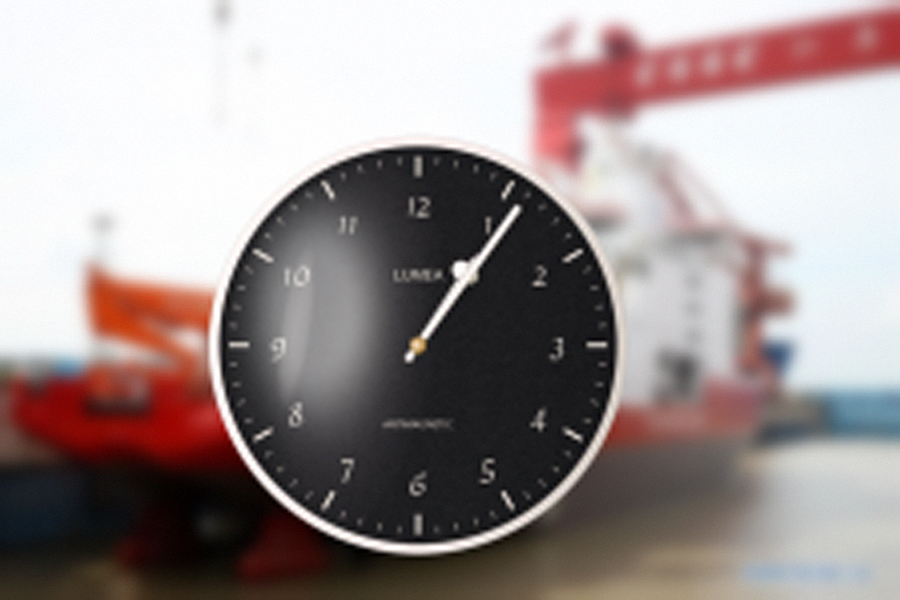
1.06
